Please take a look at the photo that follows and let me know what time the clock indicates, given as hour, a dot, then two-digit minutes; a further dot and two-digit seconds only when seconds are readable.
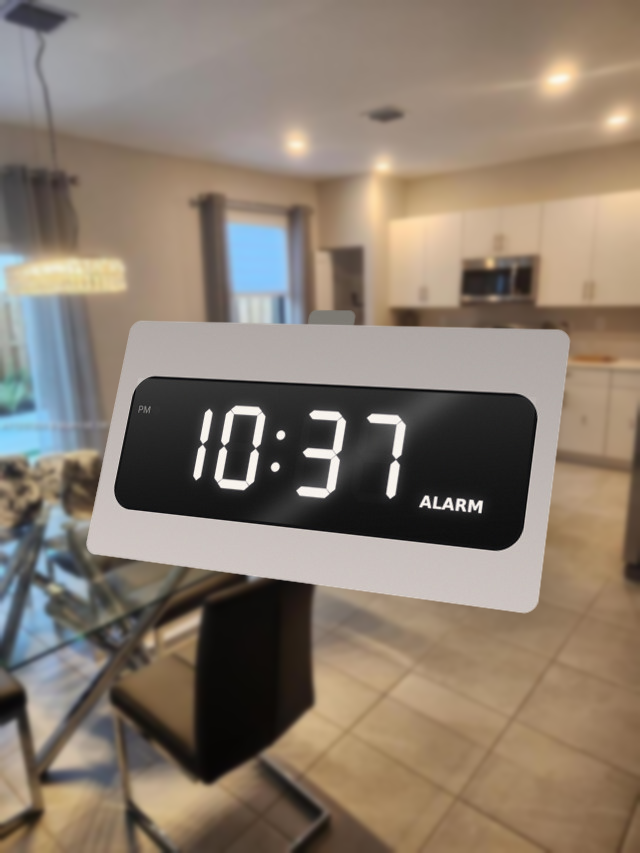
10.37
